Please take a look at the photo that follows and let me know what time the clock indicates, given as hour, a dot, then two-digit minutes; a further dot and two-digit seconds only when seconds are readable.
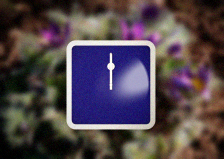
12.00
